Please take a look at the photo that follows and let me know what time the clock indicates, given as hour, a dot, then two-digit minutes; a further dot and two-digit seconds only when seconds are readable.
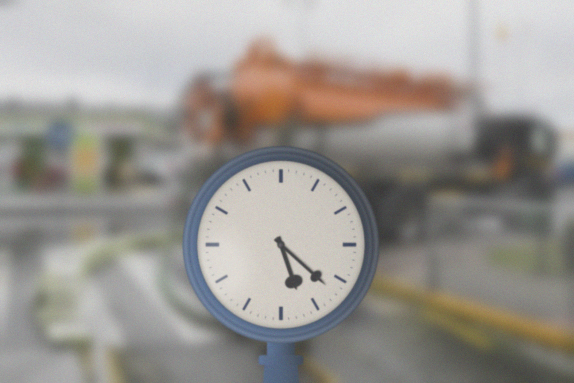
5.22
